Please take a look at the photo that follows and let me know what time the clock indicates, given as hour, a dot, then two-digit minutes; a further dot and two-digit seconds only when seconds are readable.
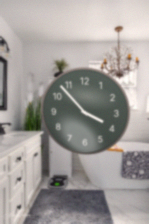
3.53
